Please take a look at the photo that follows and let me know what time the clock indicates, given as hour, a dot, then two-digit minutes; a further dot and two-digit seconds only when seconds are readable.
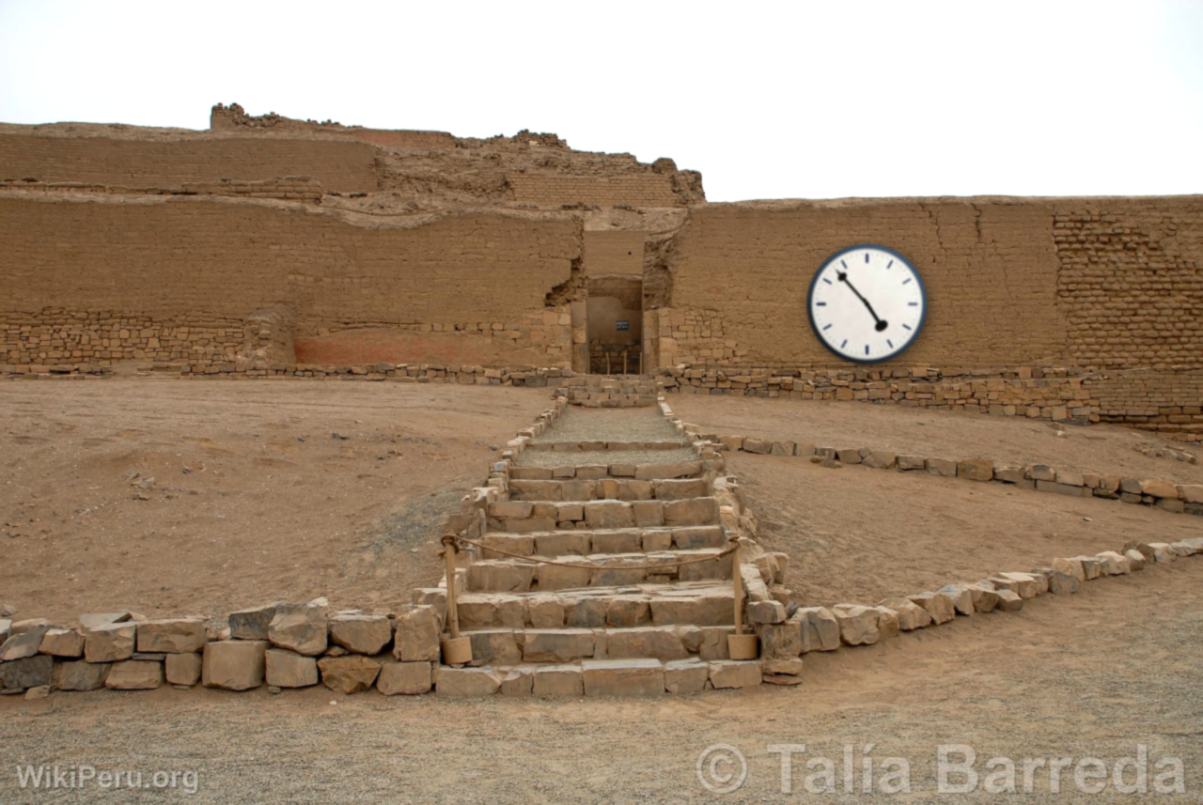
4.53
